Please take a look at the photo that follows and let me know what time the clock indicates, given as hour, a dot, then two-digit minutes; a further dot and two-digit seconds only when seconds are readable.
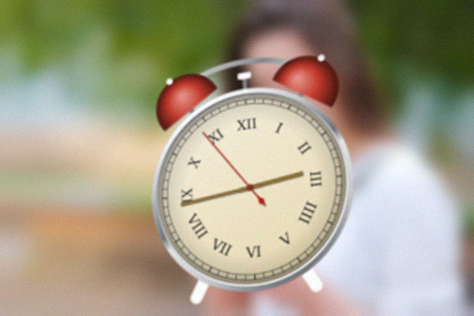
2.43.54
